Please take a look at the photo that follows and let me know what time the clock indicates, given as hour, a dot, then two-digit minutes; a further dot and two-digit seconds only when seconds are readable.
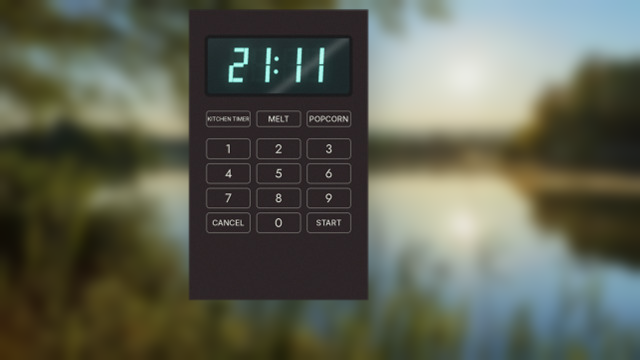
21.11
